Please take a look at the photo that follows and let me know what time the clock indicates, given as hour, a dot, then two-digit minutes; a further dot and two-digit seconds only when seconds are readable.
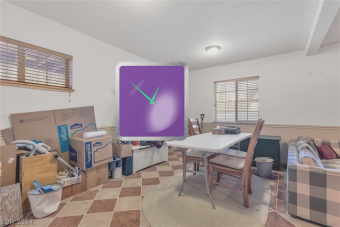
12.52
